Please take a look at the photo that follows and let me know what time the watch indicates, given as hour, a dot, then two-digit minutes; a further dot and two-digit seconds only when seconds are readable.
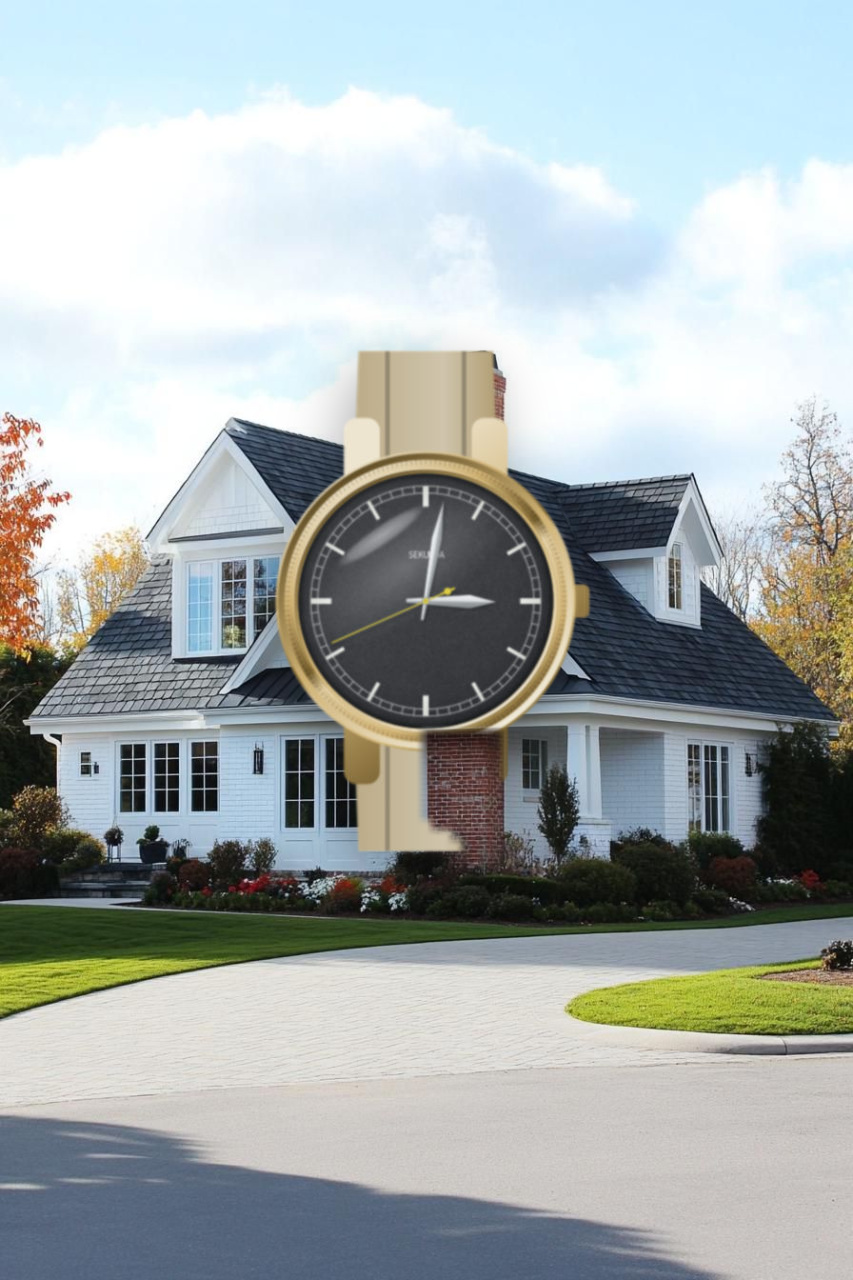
3.01.41
